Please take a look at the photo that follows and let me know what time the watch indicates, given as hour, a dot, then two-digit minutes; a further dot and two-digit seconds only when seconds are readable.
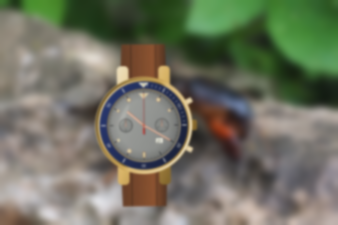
10.20
